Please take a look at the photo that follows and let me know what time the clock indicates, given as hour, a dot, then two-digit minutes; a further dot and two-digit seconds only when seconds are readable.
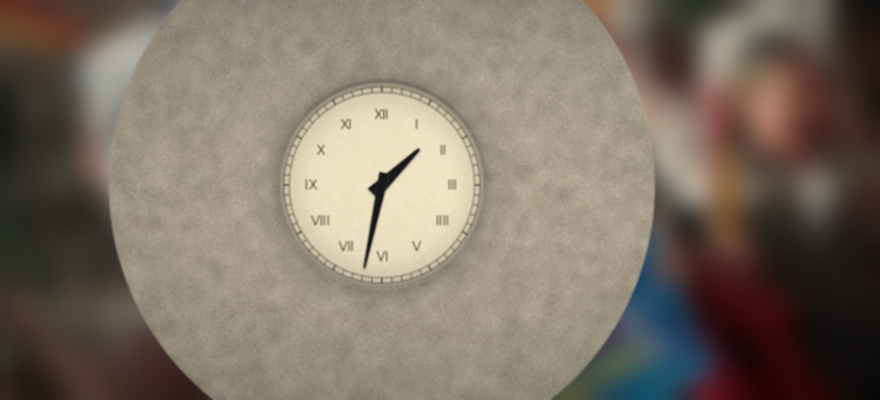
1.32
